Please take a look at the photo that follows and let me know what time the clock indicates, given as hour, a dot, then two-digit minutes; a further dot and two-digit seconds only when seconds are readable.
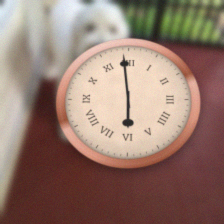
5.59
